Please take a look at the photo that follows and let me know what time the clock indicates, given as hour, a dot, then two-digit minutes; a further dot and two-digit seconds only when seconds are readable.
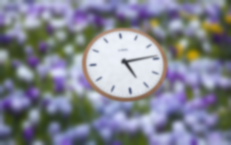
5.14
